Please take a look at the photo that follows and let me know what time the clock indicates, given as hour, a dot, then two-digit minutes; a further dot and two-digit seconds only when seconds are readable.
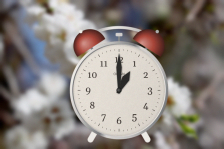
1.00
